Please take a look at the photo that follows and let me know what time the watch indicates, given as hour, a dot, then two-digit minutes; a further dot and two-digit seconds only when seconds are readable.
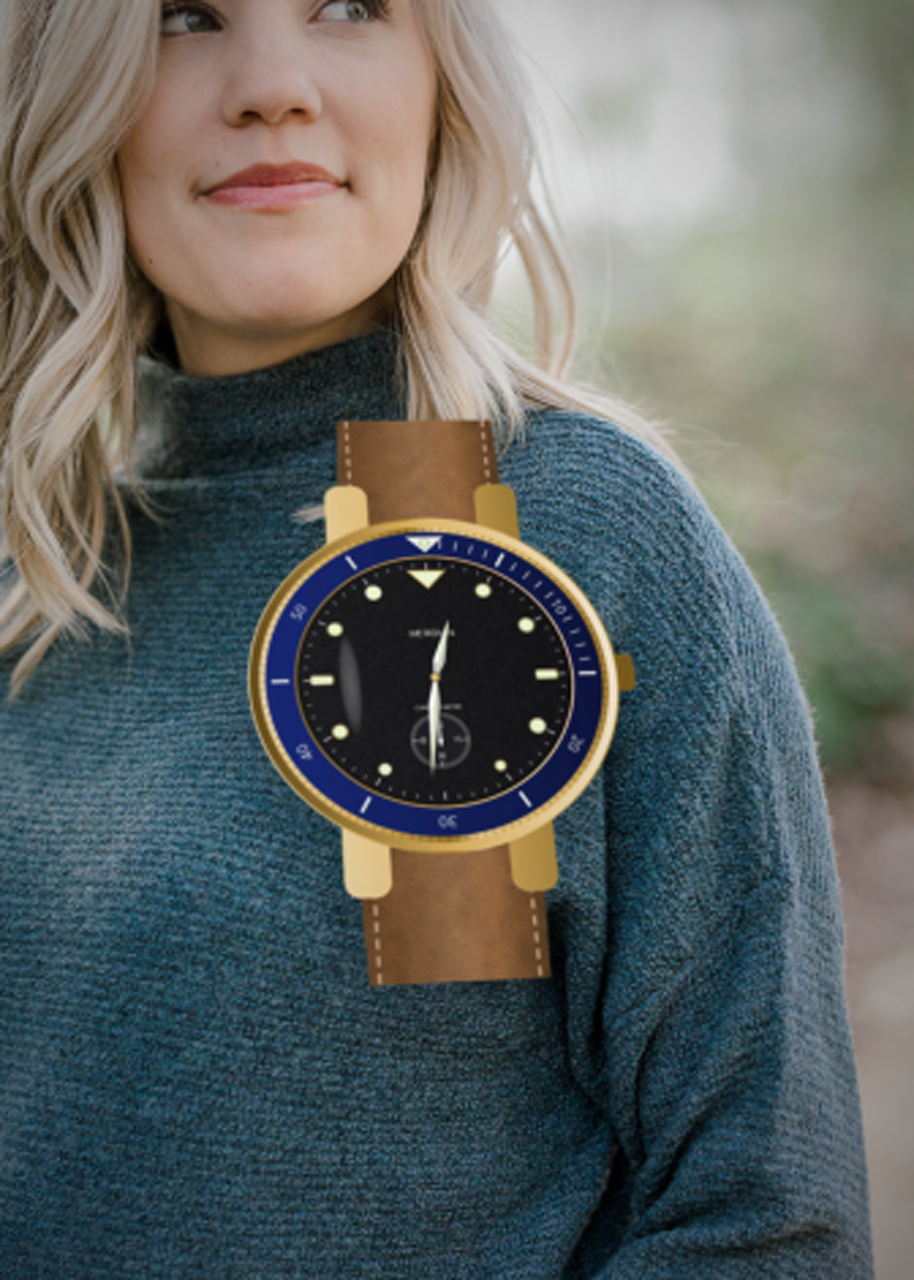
12.31
